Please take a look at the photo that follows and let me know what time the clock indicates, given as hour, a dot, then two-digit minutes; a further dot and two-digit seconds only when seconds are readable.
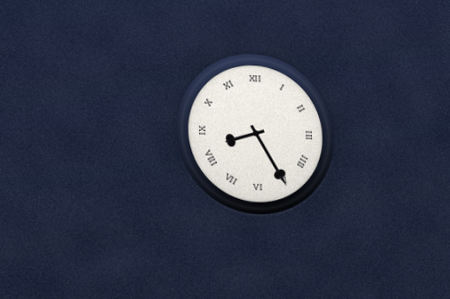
8.25
